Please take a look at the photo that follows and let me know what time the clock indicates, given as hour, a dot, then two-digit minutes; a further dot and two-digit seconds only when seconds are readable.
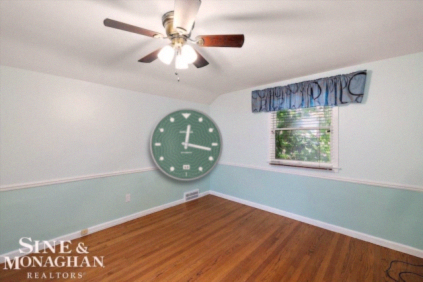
12.17
